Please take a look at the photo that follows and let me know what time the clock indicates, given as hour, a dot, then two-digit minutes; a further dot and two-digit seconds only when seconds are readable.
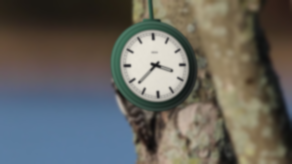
3.38
